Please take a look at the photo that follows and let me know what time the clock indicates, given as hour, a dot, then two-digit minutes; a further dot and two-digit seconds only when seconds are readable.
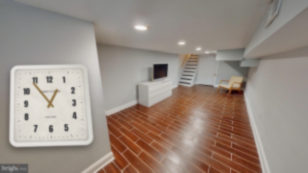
12.54
